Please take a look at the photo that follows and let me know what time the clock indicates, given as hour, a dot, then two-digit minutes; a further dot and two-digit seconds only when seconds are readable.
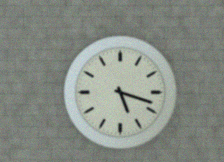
5.18
